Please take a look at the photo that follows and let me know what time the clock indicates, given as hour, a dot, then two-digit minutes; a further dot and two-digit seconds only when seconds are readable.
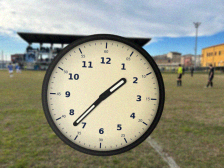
1.37
